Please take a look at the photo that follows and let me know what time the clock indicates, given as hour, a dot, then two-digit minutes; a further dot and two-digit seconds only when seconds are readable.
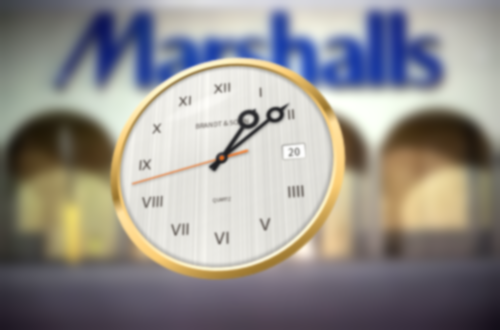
1.08.43
